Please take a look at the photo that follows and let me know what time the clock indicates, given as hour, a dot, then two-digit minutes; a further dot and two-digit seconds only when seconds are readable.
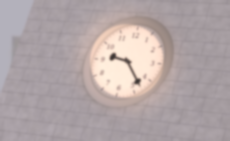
9.23
